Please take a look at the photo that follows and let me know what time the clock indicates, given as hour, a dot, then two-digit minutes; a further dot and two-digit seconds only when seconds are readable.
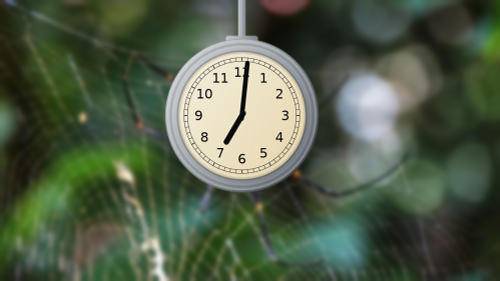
7.01
